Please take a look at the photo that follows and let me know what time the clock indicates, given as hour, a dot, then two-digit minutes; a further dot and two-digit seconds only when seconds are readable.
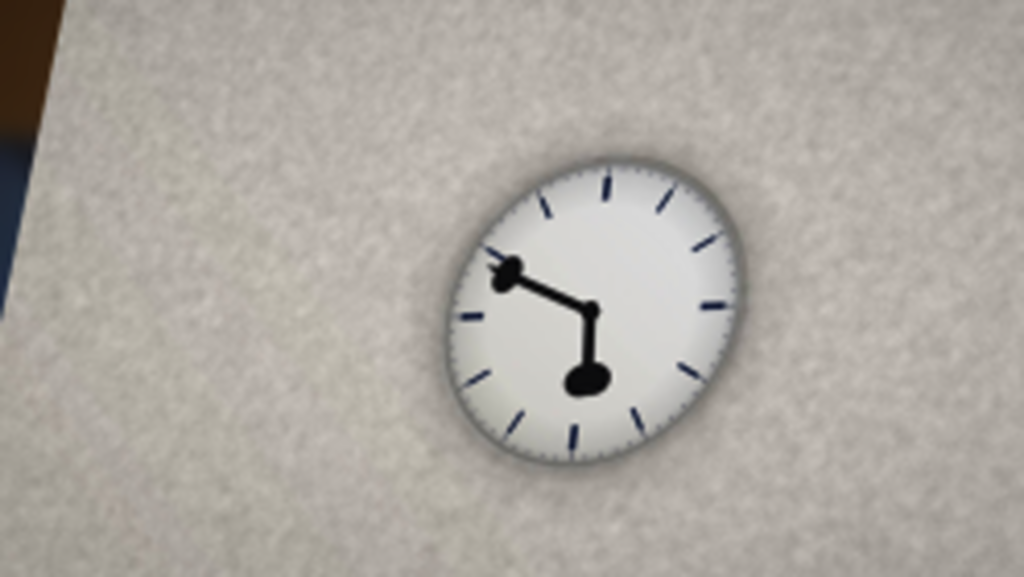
5.49
